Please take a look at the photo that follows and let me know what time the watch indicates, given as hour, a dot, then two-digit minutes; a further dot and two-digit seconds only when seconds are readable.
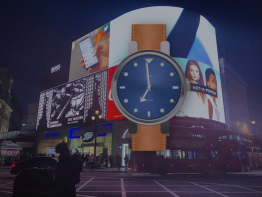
6.59
